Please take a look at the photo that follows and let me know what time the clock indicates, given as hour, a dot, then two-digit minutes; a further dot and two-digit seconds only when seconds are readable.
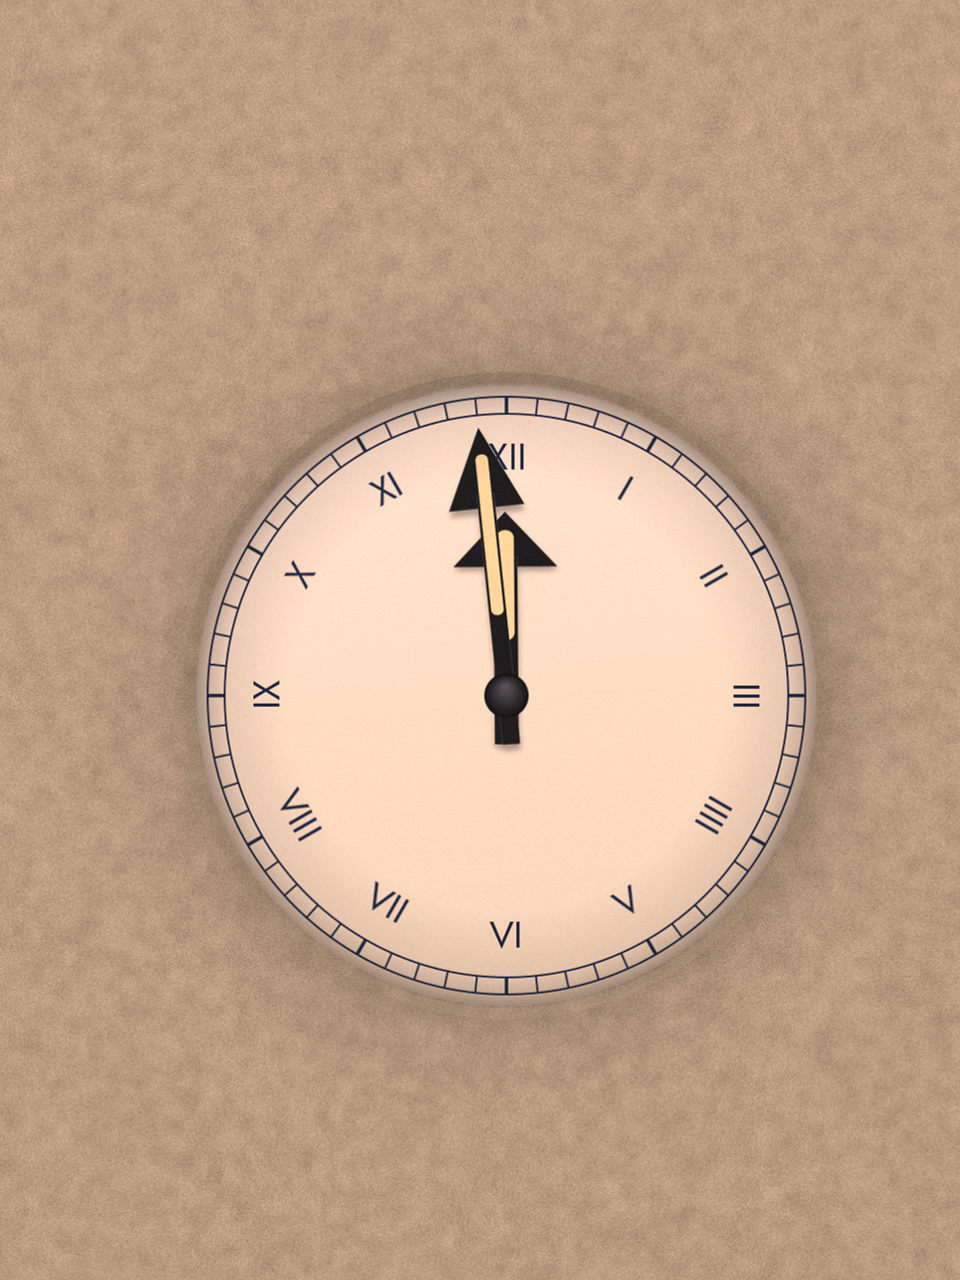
11.59
